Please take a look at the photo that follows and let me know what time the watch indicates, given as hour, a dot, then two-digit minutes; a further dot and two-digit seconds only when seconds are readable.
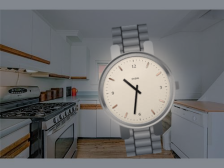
10.32
